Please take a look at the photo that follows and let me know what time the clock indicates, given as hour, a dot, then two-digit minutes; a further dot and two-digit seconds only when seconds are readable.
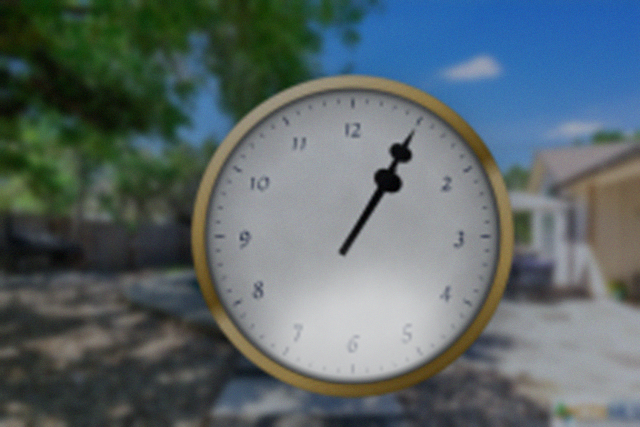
1.05
